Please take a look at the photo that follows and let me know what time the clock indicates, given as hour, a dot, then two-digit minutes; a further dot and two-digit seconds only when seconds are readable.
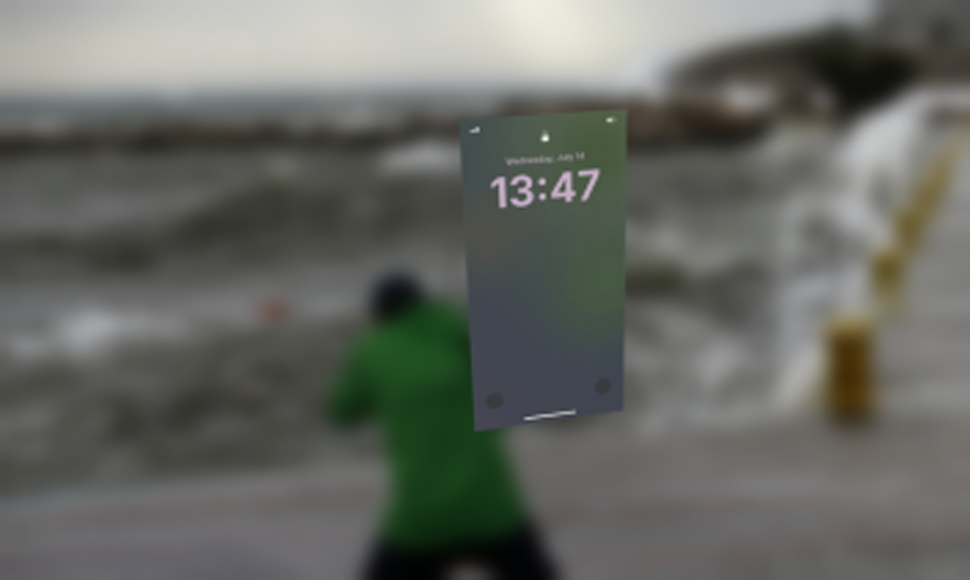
13.47
